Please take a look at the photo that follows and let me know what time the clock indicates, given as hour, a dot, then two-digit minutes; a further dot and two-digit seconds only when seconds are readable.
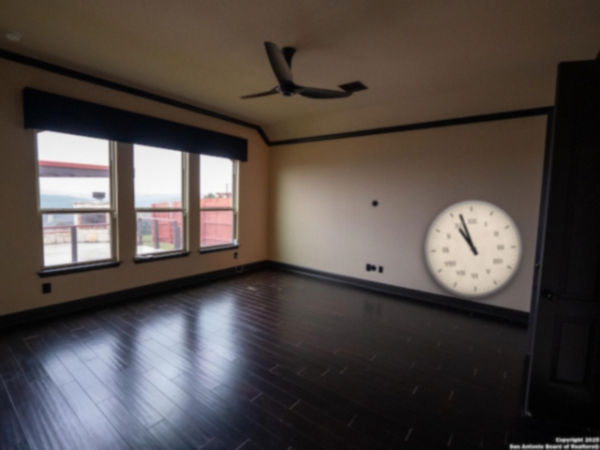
10.57
